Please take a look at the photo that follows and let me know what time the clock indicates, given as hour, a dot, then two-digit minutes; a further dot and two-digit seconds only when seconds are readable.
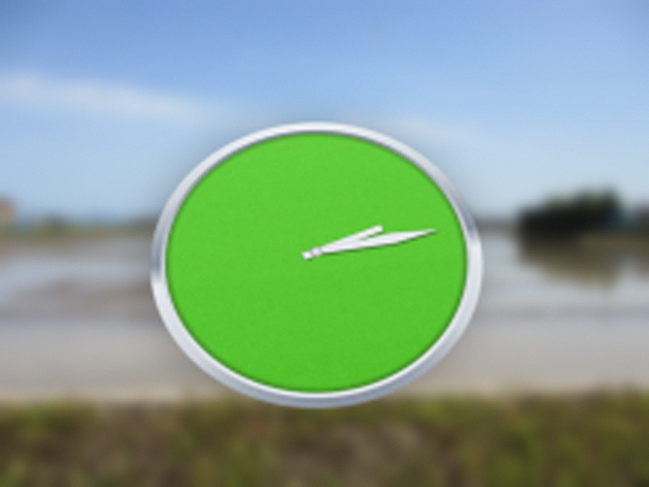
2.13
